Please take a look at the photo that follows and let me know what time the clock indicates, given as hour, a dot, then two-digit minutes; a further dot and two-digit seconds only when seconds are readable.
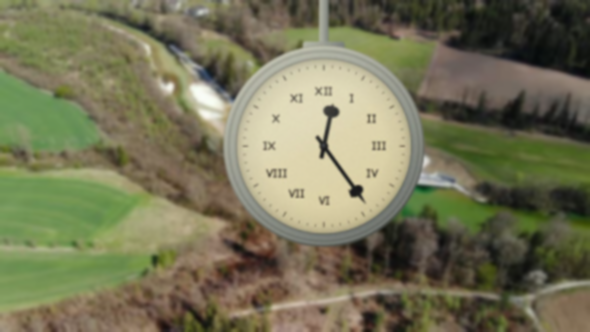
12.24
